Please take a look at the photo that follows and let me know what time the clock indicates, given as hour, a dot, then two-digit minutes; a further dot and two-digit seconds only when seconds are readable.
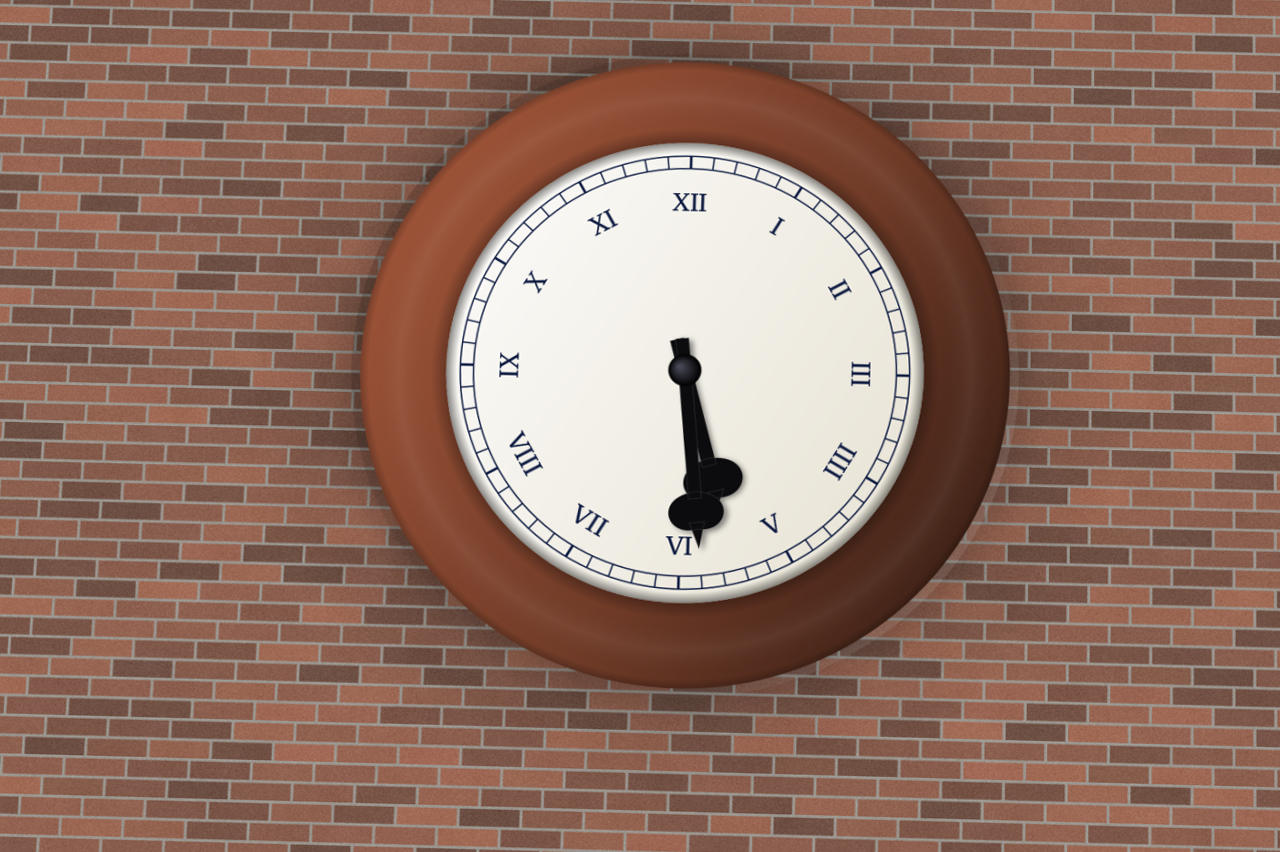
5.29
